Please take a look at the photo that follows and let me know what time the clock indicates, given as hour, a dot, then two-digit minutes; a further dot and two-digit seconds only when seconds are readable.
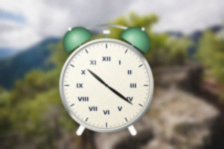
10.21
